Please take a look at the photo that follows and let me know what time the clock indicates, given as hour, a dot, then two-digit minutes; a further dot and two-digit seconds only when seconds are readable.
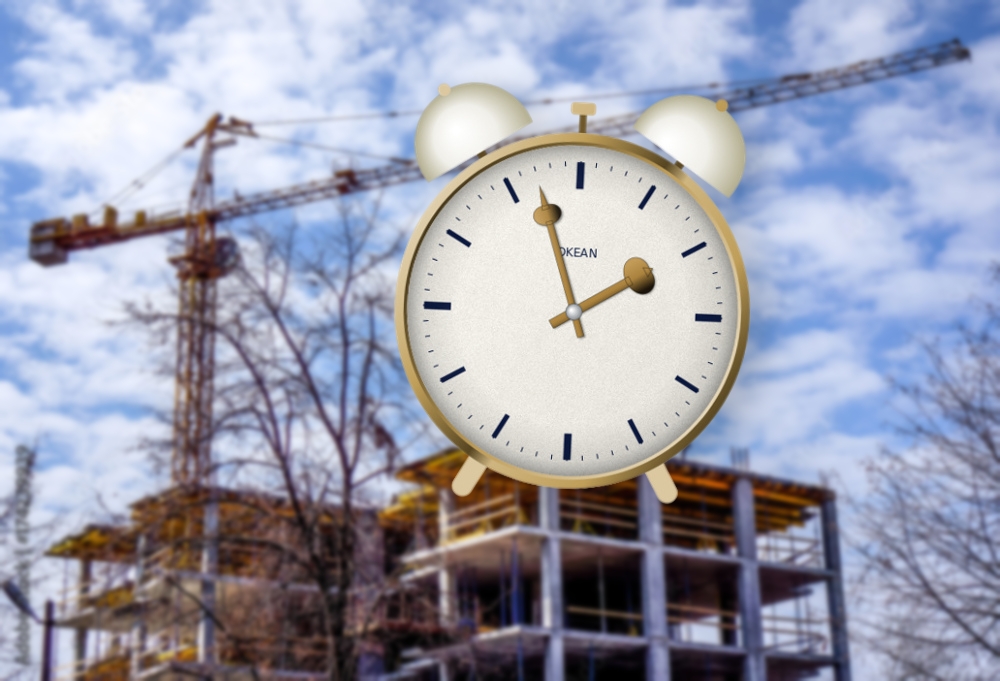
1.57
